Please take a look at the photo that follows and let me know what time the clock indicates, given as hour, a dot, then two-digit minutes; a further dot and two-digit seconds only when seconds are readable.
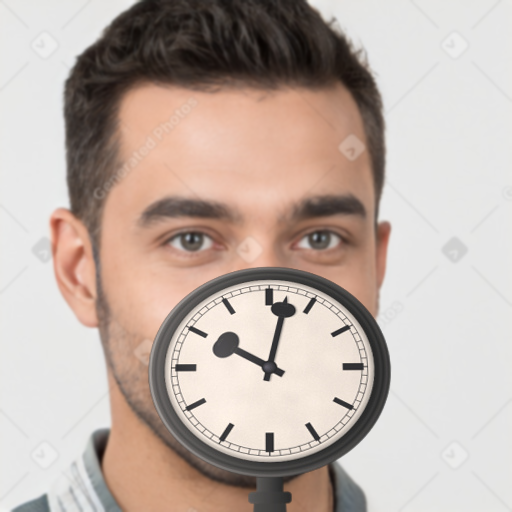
10.02
